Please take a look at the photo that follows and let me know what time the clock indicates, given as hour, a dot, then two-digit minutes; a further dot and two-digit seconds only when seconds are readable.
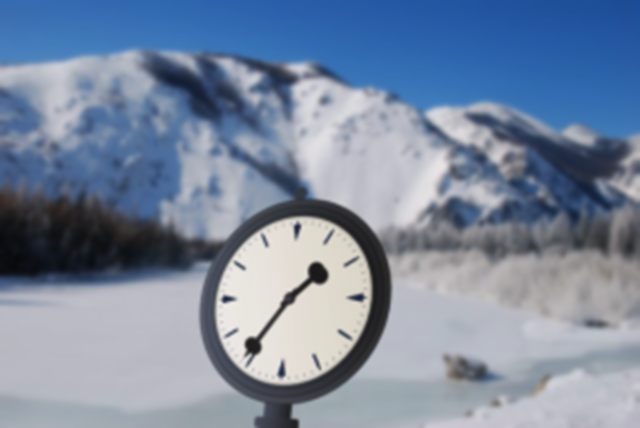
1.36
